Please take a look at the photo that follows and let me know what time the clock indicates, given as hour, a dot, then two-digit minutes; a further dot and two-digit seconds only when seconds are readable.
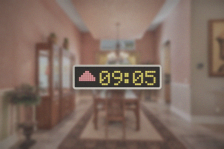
9.05
